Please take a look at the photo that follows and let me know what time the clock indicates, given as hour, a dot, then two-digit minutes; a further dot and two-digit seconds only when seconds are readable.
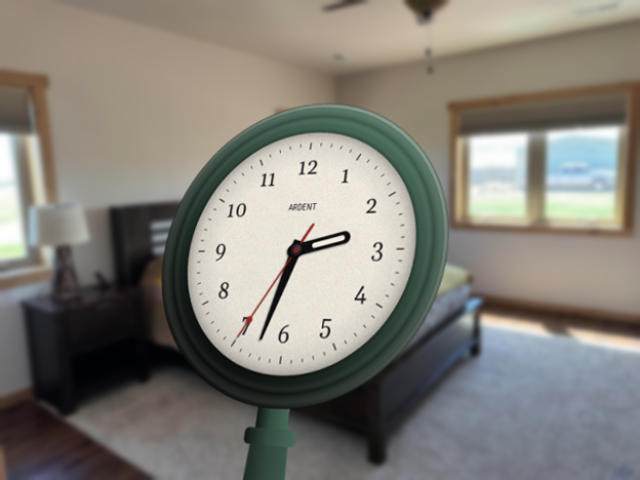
2.32.35
